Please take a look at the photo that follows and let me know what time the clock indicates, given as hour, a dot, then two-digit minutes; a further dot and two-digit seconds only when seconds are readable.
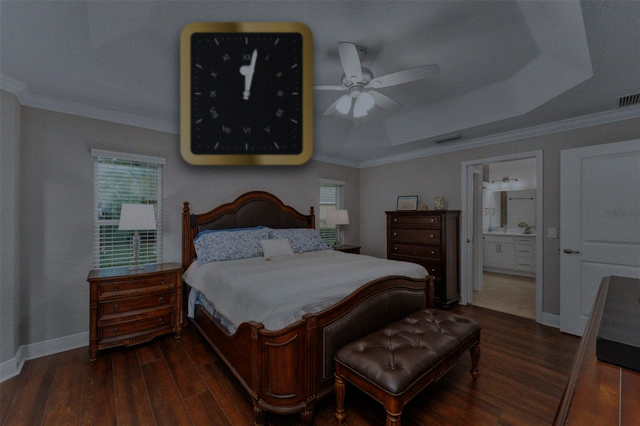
12.02
